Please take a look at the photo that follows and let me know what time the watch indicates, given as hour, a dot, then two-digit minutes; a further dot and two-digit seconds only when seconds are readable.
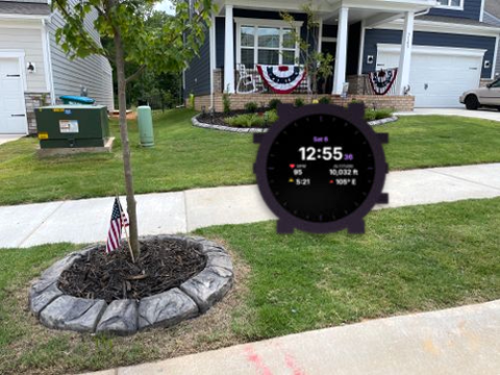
12.55
